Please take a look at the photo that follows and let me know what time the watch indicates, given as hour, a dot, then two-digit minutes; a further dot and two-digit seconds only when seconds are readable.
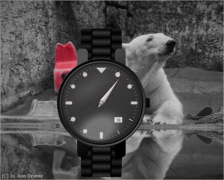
1.06
